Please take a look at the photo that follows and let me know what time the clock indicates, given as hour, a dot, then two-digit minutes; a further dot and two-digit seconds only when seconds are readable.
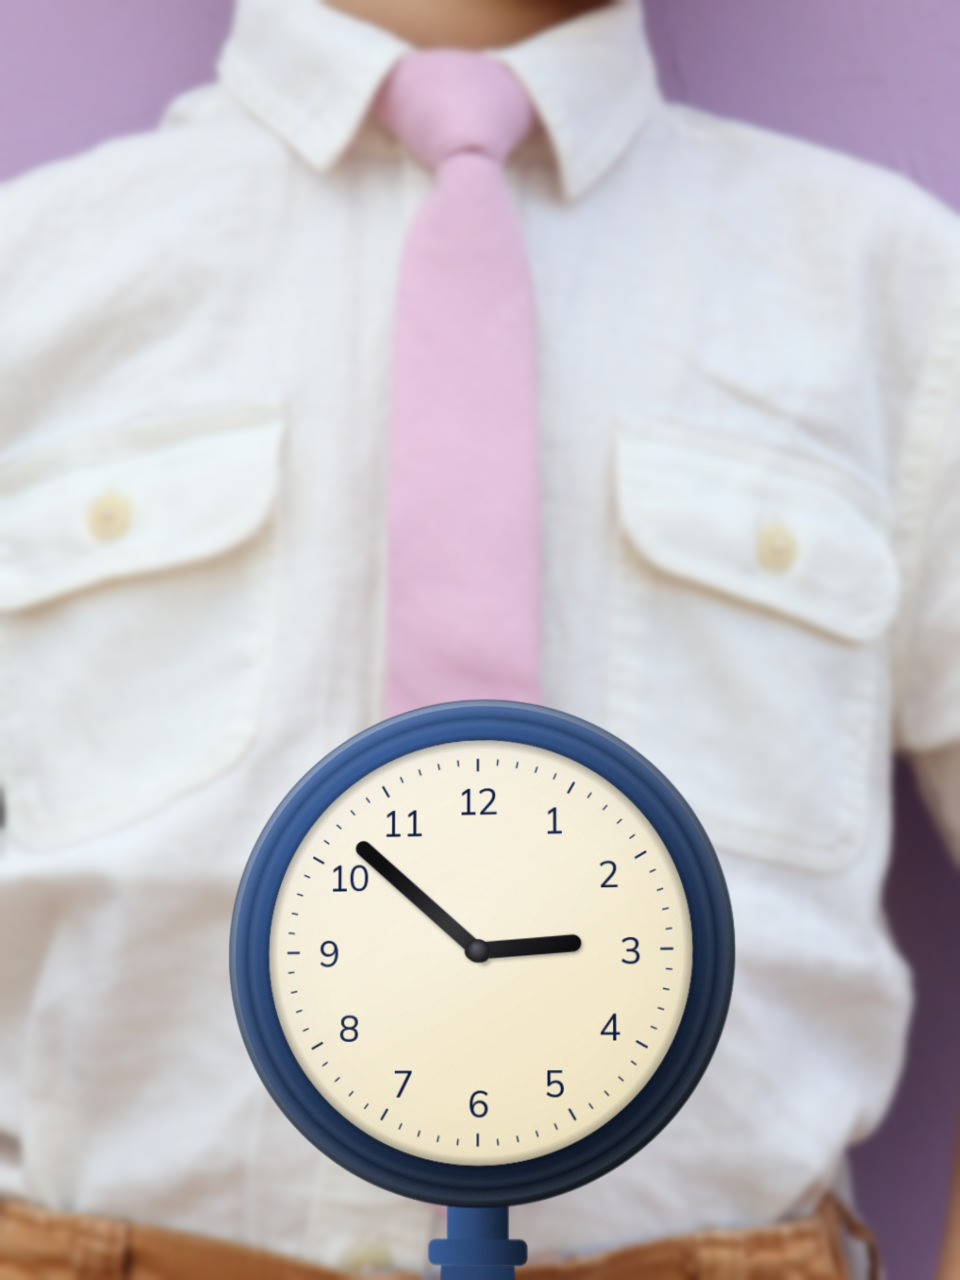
2.52
